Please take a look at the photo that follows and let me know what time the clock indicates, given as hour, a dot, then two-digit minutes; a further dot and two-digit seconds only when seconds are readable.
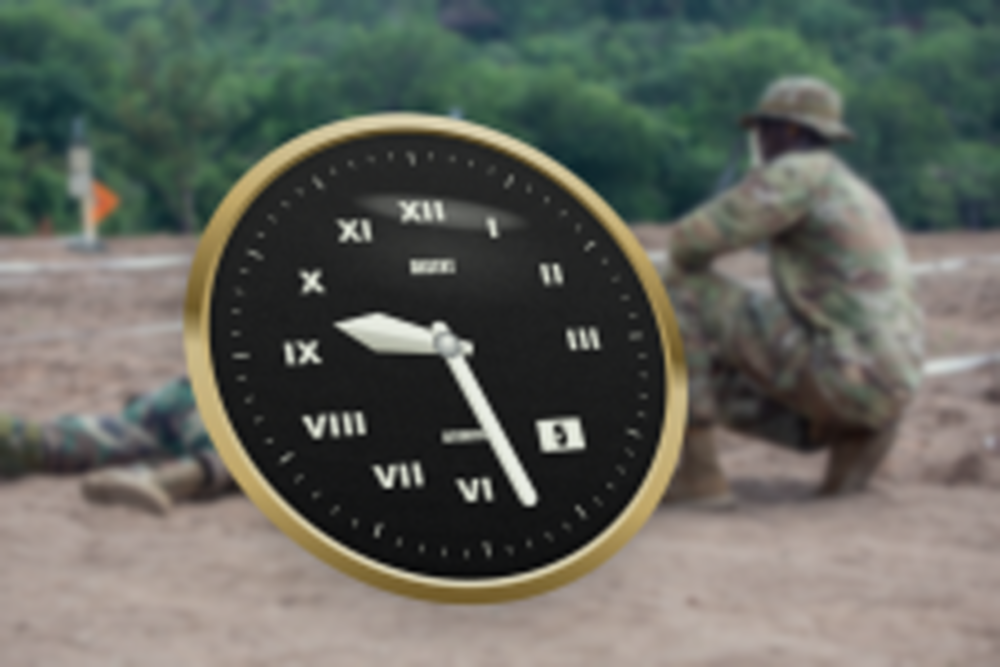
9.27
